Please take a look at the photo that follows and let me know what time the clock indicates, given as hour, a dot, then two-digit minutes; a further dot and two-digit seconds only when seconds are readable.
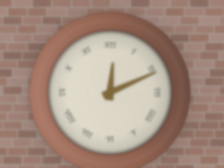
12.11
